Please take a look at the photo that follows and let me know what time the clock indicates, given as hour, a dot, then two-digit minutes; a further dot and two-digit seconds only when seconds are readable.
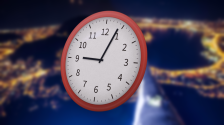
9.04
